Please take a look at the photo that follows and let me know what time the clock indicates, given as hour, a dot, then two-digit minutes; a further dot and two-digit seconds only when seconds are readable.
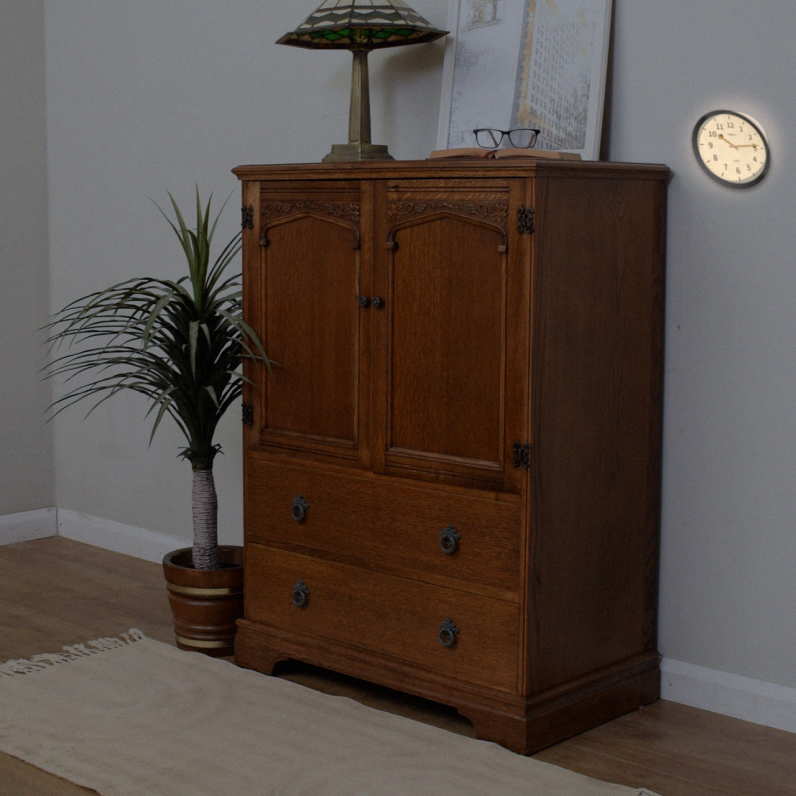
10.14
